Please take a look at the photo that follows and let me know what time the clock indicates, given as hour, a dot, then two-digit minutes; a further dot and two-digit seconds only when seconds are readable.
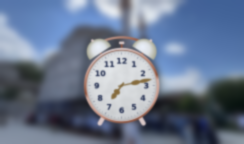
7.13
